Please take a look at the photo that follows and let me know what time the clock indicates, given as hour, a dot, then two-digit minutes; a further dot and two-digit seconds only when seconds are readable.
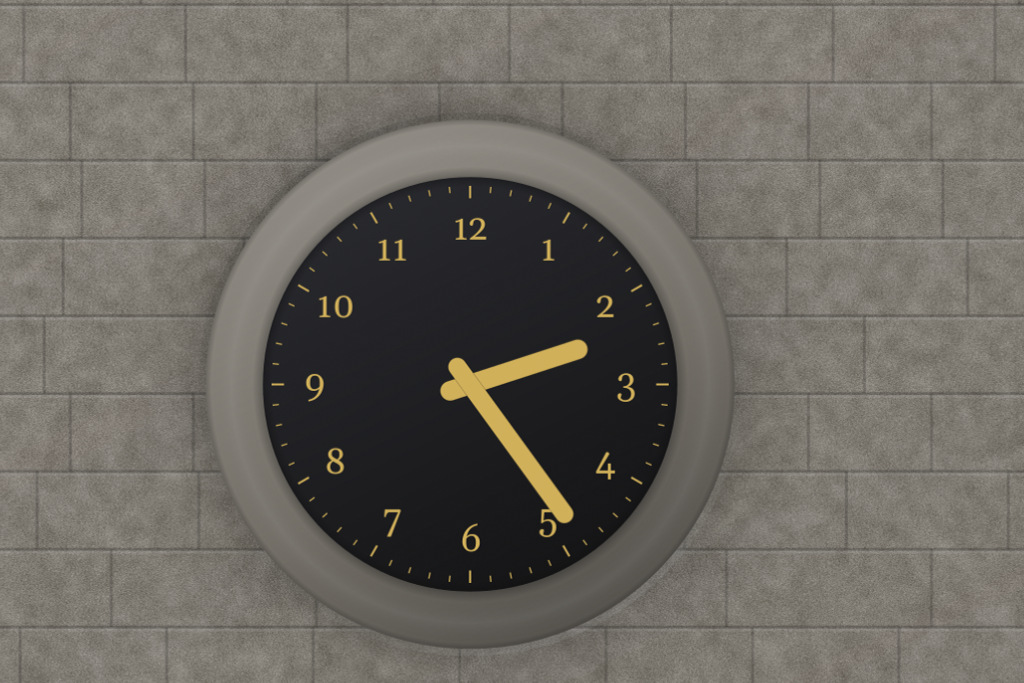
2.24
